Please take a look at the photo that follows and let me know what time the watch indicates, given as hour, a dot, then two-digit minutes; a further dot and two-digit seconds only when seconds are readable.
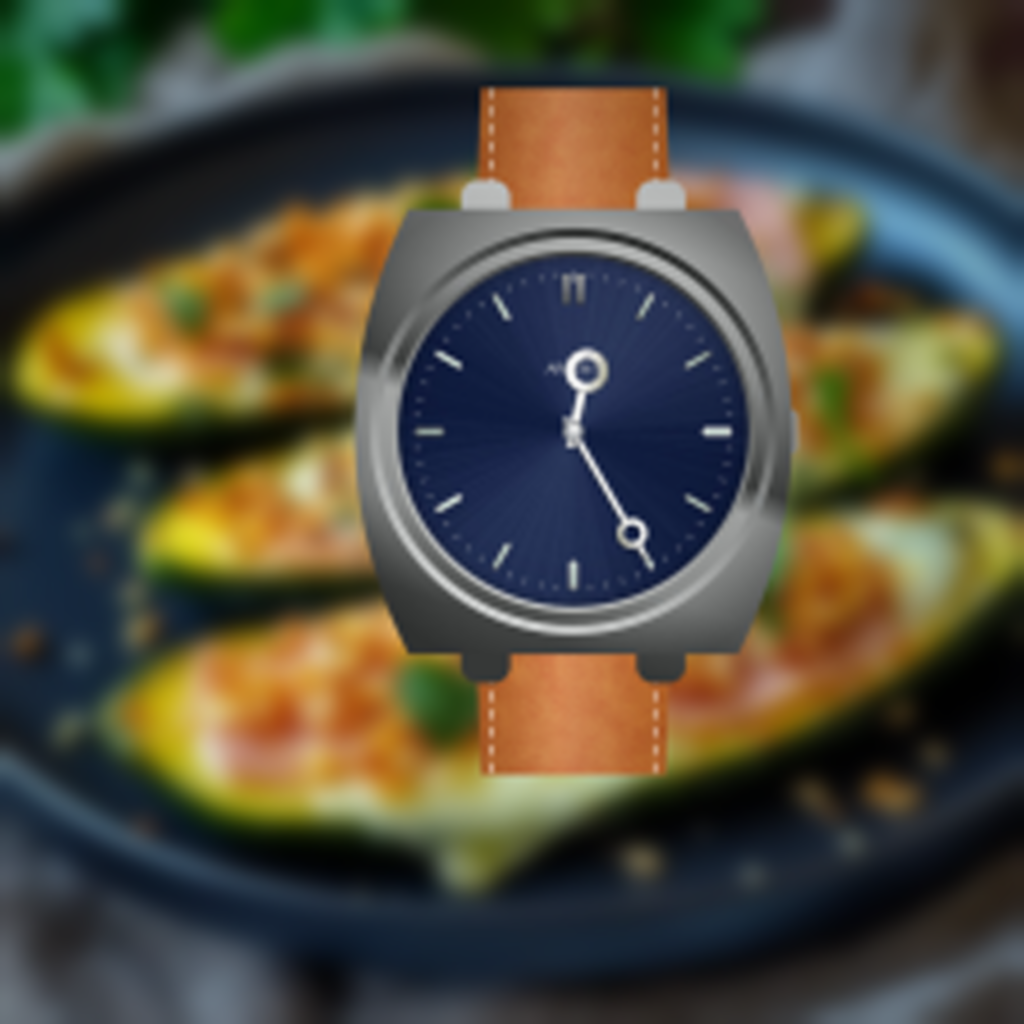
12.25
